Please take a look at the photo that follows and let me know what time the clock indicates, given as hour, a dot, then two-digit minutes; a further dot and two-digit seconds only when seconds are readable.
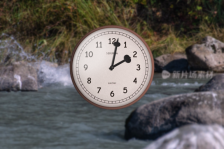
2.02
